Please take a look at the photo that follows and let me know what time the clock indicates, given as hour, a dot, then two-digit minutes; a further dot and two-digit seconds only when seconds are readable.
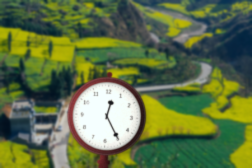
12.25
